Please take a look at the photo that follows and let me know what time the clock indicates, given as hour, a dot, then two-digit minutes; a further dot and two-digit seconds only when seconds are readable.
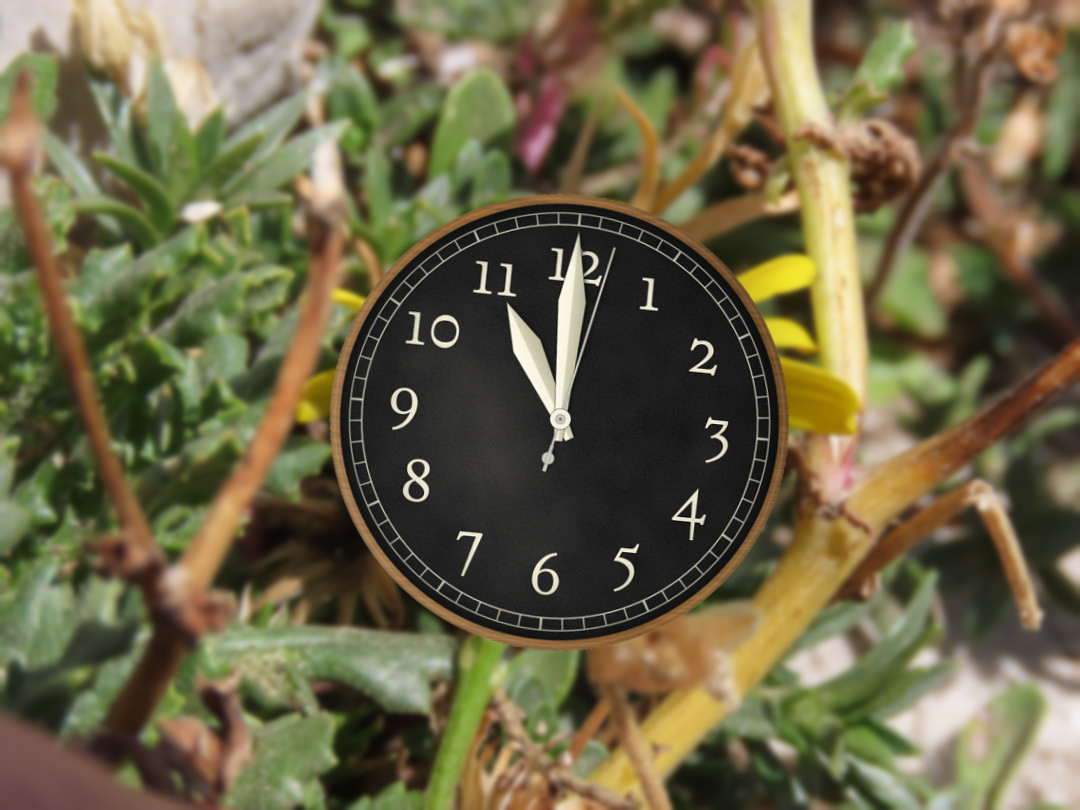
11.00.02
